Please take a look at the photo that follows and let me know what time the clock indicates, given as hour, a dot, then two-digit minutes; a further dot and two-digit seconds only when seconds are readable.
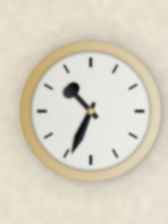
10.34
